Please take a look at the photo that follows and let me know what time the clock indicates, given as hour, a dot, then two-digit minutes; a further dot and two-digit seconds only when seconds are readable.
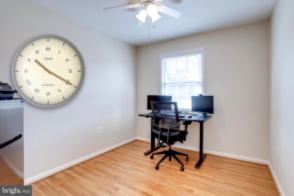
10.20
